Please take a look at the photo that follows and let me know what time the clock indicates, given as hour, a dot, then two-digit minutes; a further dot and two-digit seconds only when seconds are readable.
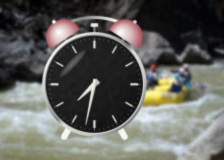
7.32
